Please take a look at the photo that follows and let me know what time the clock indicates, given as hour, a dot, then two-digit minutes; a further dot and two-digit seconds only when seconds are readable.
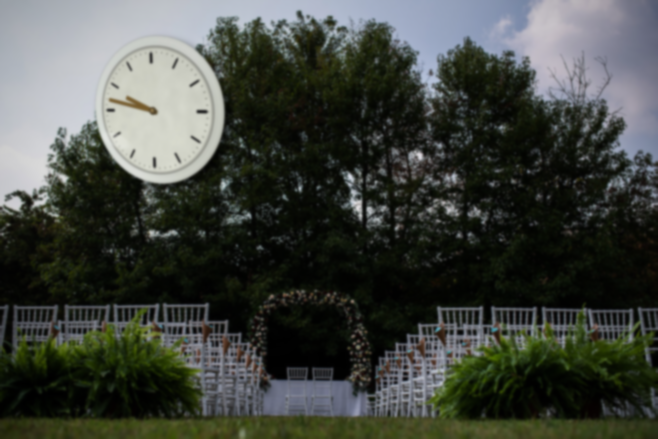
9.47
